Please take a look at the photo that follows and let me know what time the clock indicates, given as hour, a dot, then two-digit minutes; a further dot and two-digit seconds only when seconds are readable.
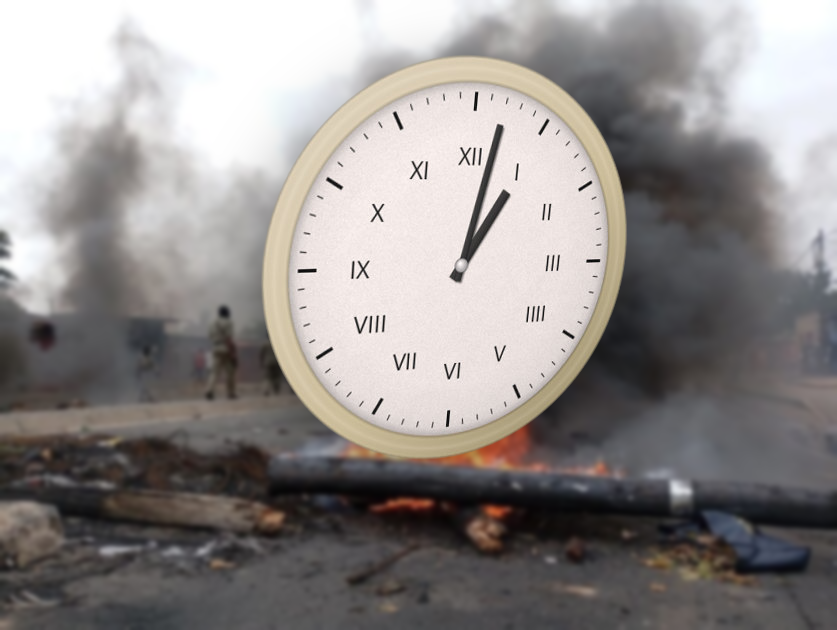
1.02
